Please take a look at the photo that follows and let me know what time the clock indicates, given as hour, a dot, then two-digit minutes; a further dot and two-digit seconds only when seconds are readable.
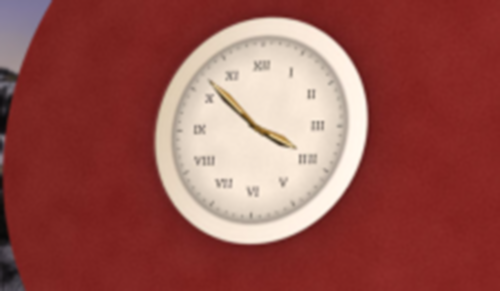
3.52
